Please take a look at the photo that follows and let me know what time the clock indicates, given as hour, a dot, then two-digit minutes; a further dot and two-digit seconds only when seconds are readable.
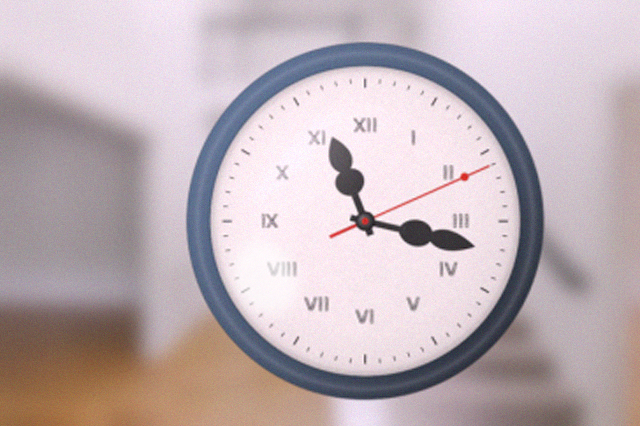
11.17.11
